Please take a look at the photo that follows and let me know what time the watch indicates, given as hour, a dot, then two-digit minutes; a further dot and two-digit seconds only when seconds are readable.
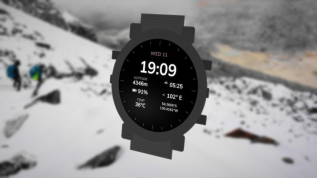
19.09
